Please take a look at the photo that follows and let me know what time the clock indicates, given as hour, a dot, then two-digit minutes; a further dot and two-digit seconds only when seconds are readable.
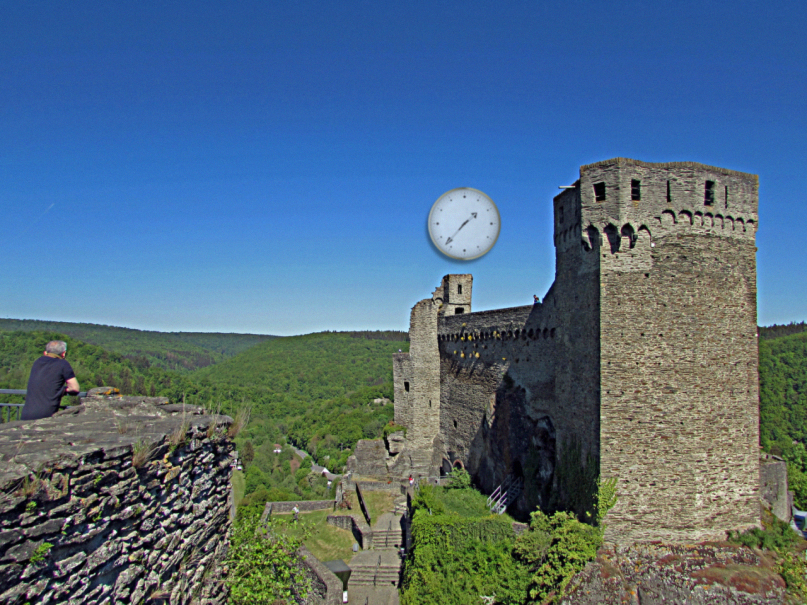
1.37
